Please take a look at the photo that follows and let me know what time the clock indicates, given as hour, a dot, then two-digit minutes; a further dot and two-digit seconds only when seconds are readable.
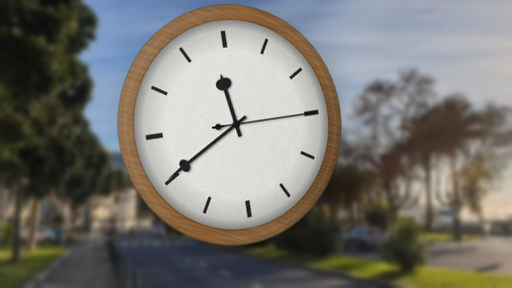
11.40.15
